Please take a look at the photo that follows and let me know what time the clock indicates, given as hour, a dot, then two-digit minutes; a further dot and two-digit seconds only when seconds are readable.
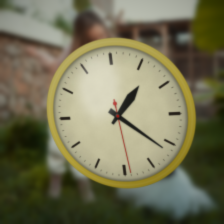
1.21.29
